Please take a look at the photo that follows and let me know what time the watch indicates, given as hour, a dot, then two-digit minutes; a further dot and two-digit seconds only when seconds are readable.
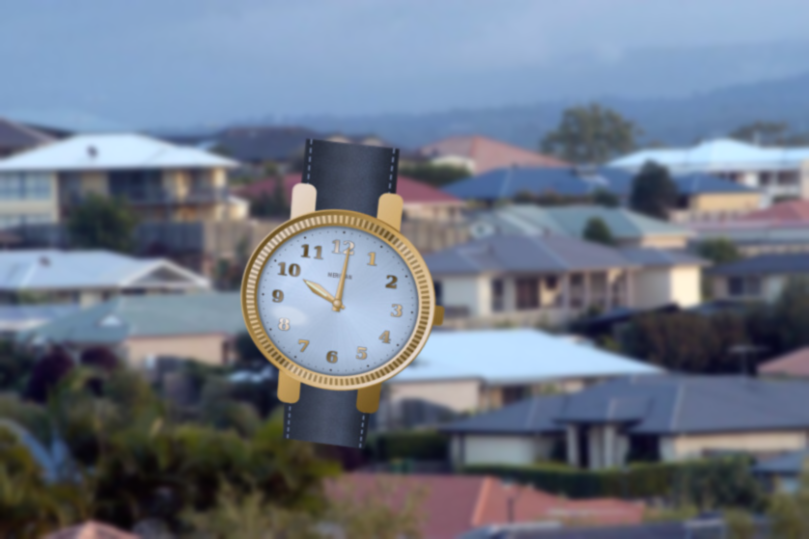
10.01
